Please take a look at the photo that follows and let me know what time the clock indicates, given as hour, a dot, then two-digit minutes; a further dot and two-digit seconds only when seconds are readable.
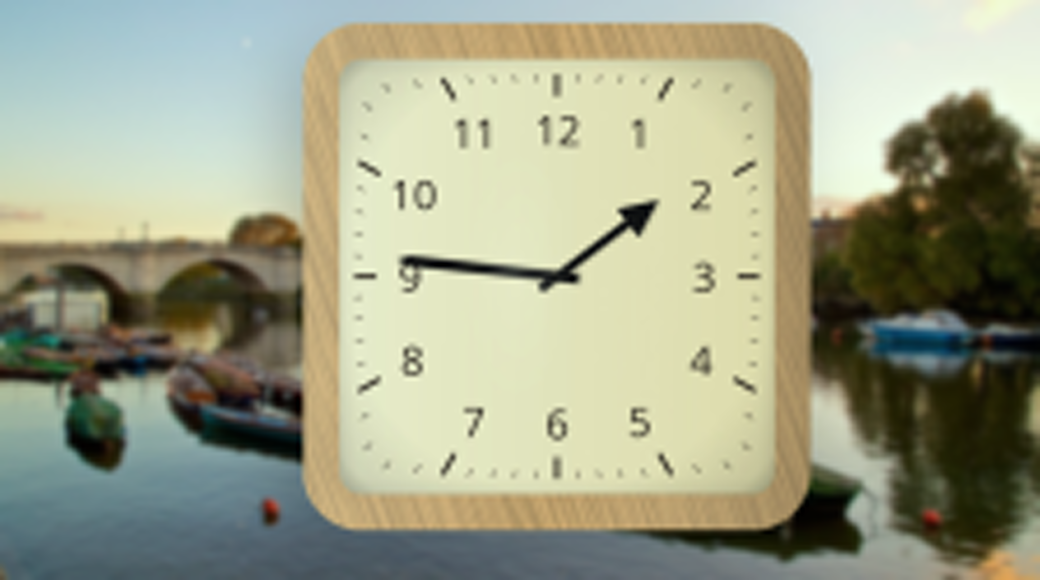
1.46
